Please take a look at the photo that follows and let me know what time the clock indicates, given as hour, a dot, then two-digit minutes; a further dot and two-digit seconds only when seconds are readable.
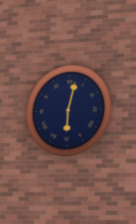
6.02
